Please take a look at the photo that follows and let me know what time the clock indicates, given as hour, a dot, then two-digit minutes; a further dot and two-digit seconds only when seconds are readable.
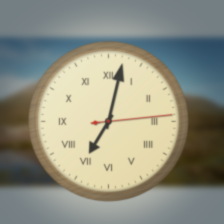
7.02.14
